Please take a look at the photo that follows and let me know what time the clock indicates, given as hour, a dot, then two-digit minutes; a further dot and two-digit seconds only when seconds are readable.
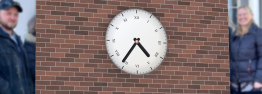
4.36
